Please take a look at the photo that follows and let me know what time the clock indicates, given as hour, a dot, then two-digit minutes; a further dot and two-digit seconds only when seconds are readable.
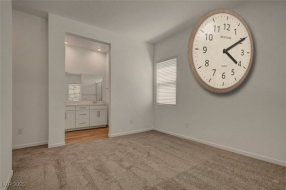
4.10
